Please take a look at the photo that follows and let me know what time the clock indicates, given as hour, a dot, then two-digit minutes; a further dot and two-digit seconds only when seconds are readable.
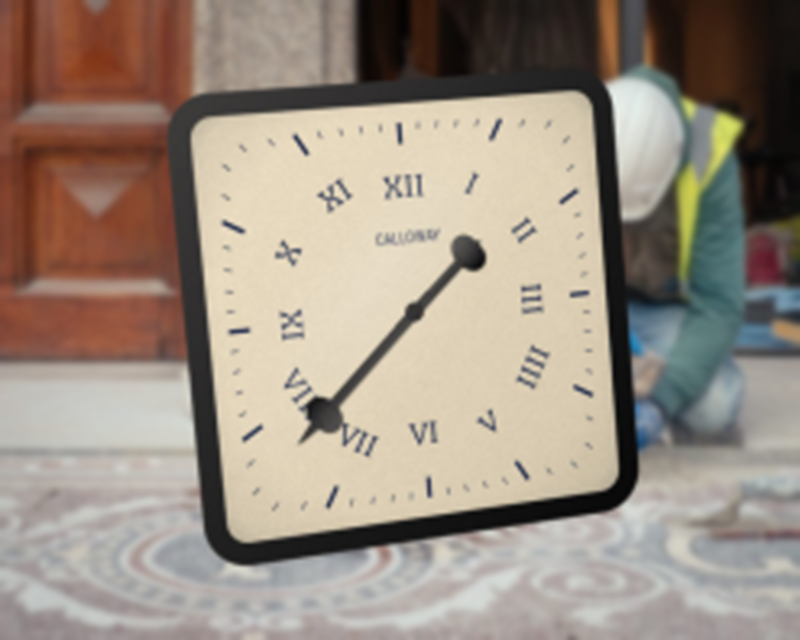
1.38
